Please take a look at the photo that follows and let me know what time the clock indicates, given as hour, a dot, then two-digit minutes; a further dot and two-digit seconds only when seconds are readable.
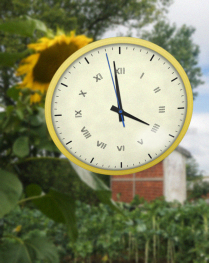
3.58.58
